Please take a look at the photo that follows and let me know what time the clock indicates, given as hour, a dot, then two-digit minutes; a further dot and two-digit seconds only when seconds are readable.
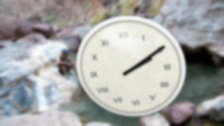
2.10
